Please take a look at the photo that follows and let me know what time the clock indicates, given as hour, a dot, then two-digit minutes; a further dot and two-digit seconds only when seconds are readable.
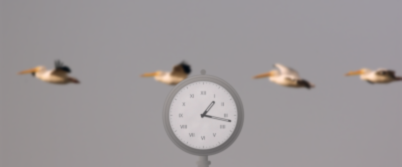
1.17
